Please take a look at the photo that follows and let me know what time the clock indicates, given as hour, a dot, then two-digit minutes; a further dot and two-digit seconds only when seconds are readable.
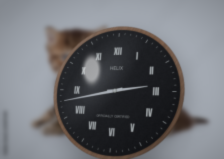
2.43
